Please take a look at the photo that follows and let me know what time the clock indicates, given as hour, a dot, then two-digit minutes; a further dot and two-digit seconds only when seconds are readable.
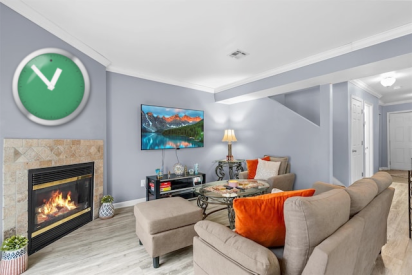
12.53
